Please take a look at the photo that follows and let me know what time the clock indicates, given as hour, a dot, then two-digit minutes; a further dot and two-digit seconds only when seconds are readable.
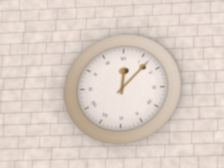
12.07
